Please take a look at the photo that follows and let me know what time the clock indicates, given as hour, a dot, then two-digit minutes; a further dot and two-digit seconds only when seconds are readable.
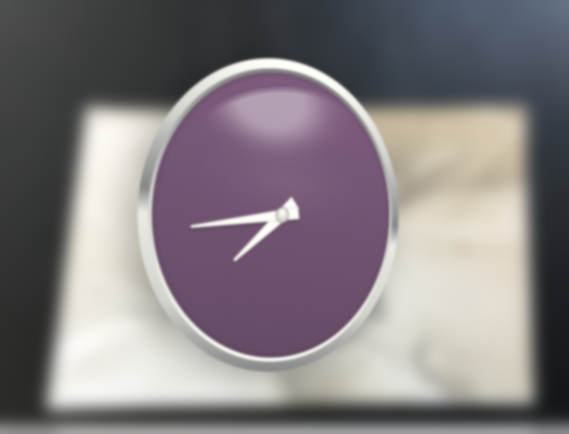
7.44
